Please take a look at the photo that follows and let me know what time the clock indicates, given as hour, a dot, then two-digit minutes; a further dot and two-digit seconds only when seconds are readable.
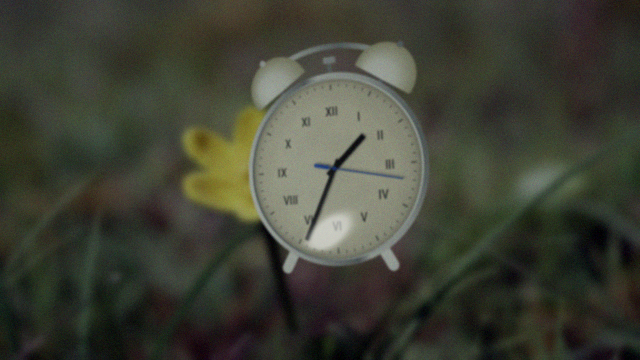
1.34.17
